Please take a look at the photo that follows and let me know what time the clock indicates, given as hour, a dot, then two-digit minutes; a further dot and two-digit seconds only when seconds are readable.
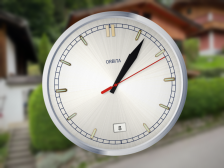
1.06.11
